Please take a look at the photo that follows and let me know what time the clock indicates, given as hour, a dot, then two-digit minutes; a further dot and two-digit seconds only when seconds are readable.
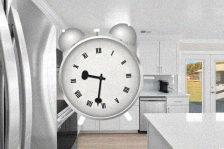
9.32
